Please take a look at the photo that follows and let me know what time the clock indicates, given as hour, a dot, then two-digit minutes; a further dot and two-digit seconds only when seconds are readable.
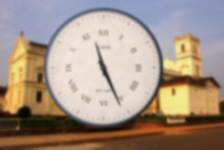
11.26
